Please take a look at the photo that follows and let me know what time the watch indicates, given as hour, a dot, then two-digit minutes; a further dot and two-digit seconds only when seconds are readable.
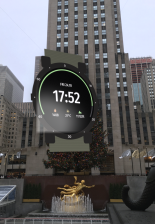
17.52
